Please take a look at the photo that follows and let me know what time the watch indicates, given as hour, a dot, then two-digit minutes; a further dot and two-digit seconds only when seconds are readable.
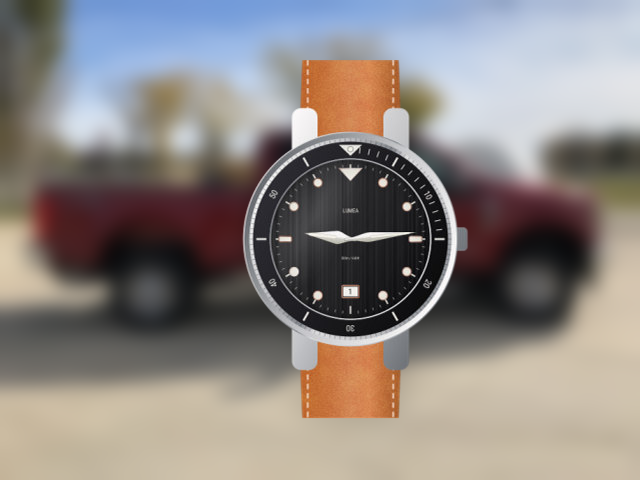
9.14
